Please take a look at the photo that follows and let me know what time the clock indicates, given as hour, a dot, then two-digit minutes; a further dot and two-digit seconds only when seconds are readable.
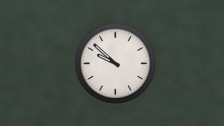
9.52
